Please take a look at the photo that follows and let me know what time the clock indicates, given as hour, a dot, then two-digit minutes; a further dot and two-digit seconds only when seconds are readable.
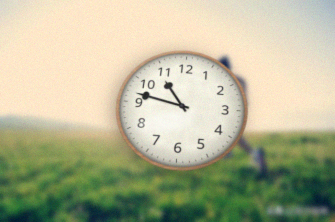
10.47
